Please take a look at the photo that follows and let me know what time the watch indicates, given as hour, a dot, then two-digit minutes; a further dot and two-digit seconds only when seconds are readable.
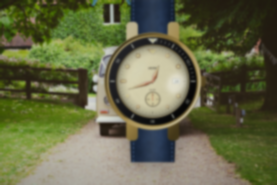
12.42
